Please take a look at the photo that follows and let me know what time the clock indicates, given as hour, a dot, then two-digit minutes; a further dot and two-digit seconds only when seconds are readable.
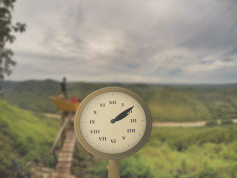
2.09
